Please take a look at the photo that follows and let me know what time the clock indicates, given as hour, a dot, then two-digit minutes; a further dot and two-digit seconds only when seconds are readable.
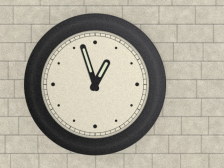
12.57
